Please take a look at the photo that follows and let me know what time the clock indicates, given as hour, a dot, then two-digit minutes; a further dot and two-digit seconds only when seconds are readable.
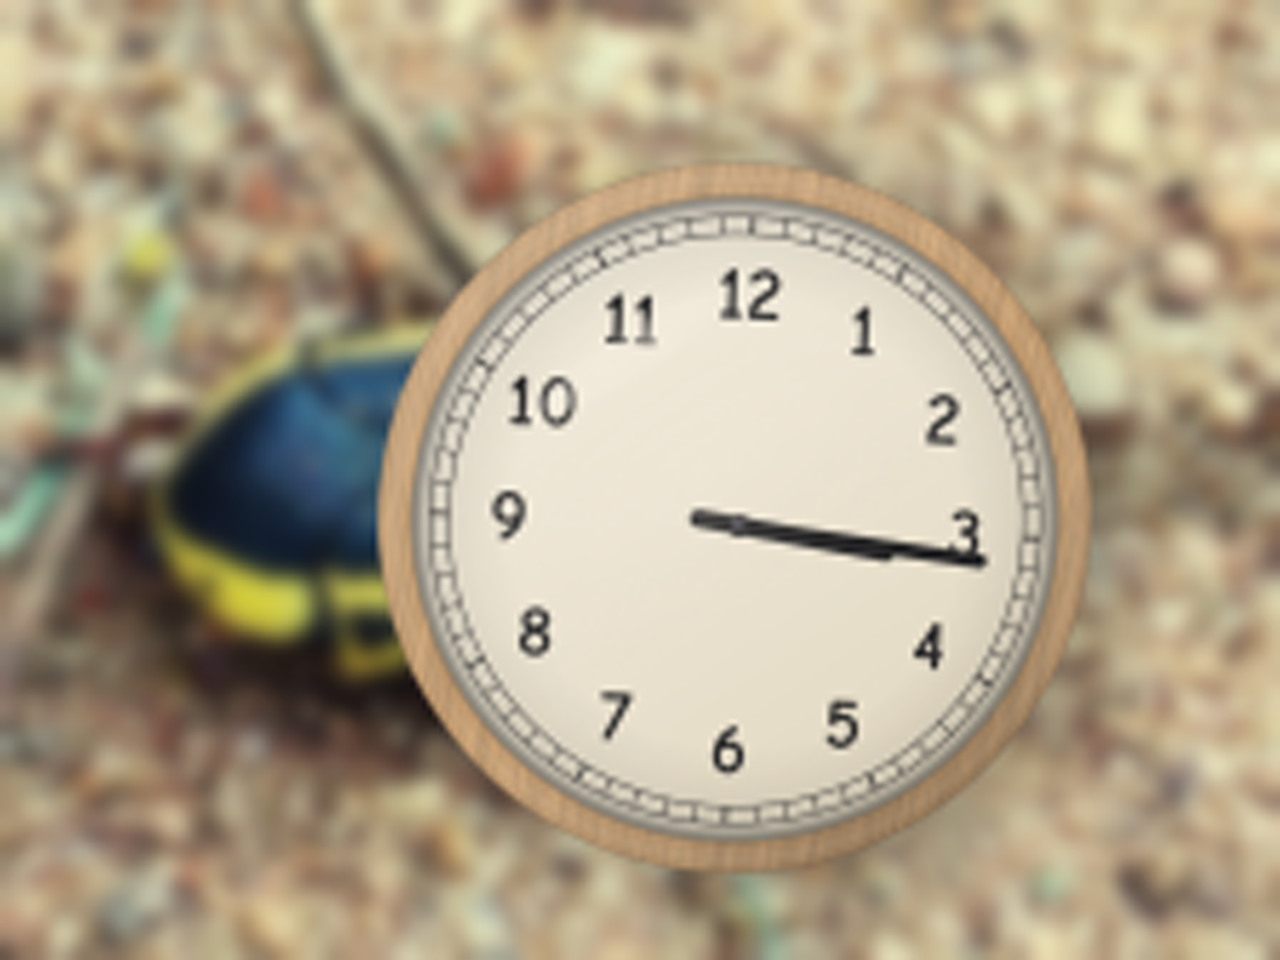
3.16
